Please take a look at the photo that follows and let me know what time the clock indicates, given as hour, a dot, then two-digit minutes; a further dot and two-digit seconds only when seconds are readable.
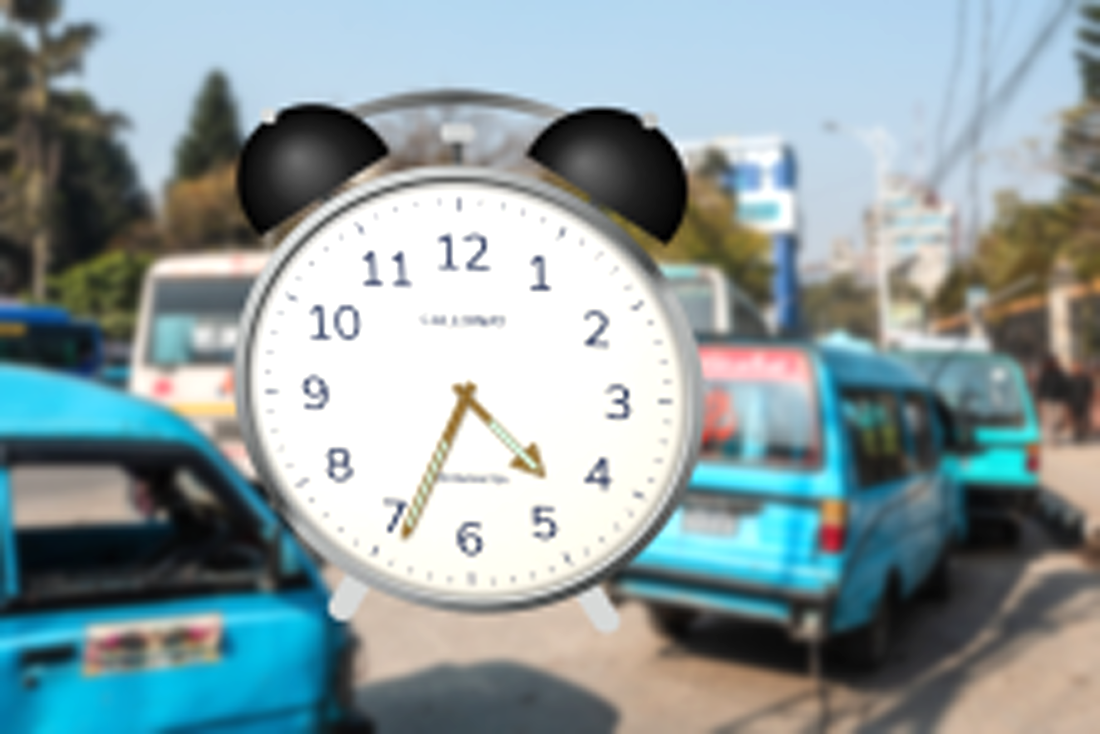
4.34
